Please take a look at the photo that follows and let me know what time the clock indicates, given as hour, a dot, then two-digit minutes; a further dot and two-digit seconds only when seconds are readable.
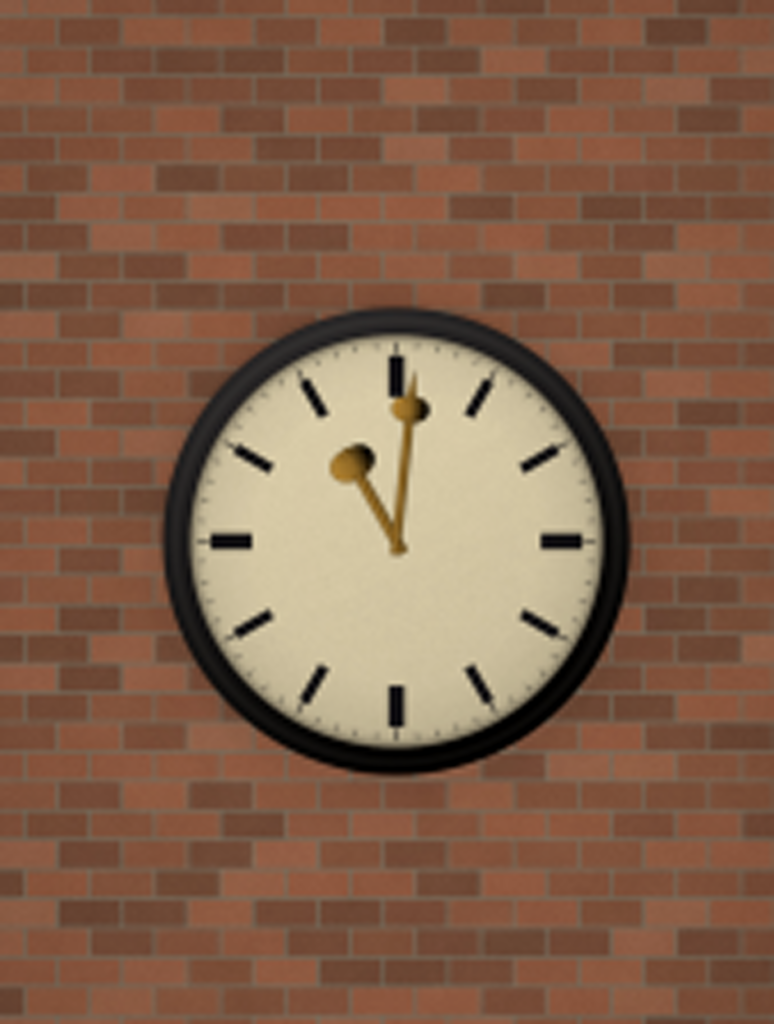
11.01
